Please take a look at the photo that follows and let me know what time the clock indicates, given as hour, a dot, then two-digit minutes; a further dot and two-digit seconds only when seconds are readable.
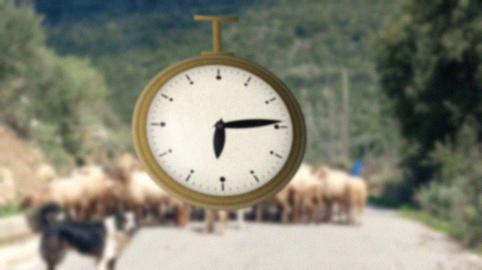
6.14
